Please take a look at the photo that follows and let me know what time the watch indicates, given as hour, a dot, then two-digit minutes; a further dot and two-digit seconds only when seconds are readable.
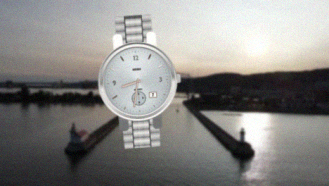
8.32
